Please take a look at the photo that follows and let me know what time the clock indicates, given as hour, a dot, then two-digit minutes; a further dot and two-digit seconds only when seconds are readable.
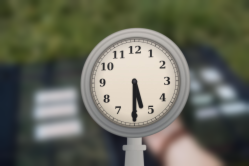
5.30
